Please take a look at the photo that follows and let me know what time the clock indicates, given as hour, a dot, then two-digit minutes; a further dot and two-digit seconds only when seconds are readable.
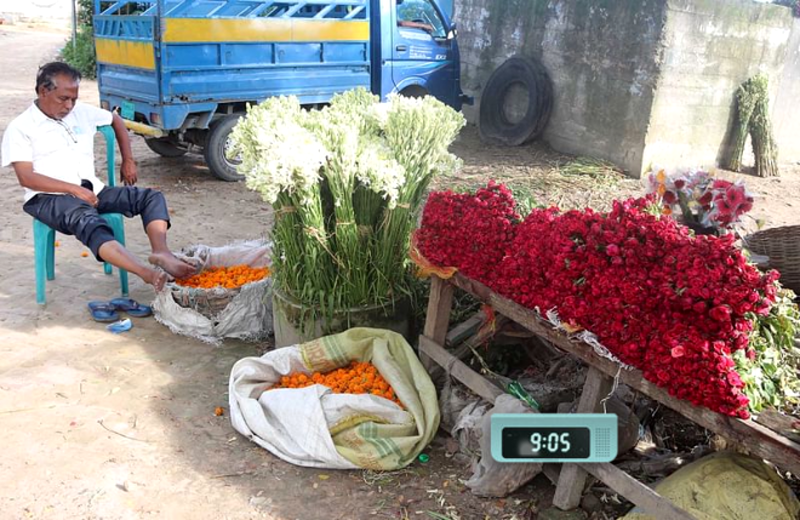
9.05
